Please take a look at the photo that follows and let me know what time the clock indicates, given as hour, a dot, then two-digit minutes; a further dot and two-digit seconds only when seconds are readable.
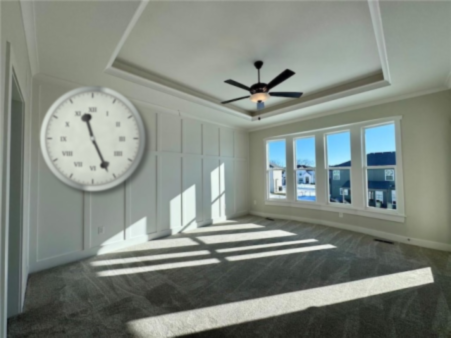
11.26
